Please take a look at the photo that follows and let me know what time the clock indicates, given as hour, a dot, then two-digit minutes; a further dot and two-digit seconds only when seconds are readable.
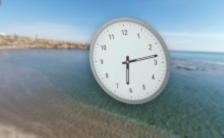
6.13
